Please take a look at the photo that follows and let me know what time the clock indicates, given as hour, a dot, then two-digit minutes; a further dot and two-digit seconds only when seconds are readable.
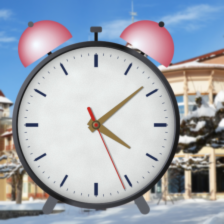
4.08.26
